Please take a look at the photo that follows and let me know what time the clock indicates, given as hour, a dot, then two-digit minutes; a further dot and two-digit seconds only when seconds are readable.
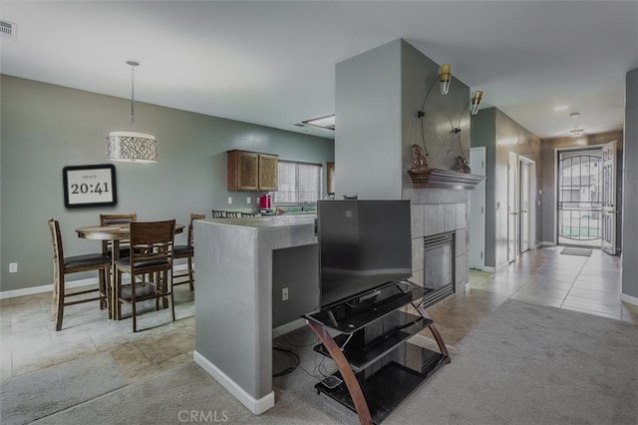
20.41
